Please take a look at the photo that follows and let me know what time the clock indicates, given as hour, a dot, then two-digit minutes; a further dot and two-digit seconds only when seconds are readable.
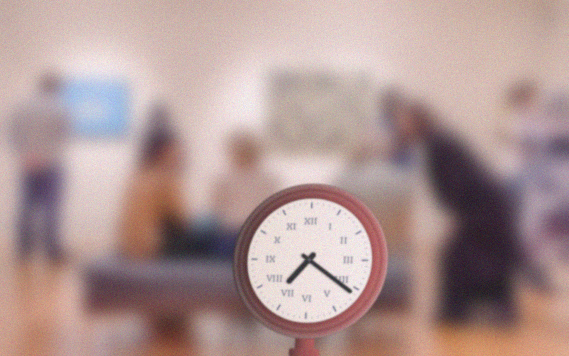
7.21
